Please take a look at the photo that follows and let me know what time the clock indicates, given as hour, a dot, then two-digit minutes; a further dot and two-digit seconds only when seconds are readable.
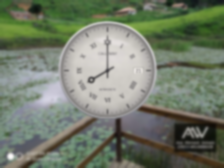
8.00
